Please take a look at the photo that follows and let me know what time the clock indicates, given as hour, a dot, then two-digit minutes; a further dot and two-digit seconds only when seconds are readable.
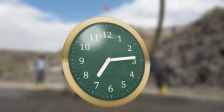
7.14
